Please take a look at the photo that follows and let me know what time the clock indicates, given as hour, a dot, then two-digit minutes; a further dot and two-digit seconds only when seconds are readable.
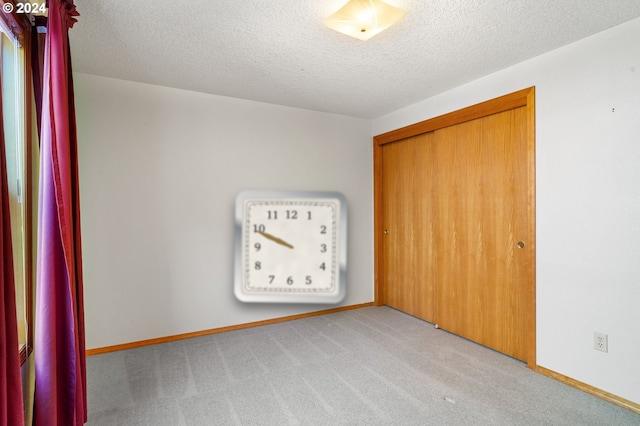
9.49
